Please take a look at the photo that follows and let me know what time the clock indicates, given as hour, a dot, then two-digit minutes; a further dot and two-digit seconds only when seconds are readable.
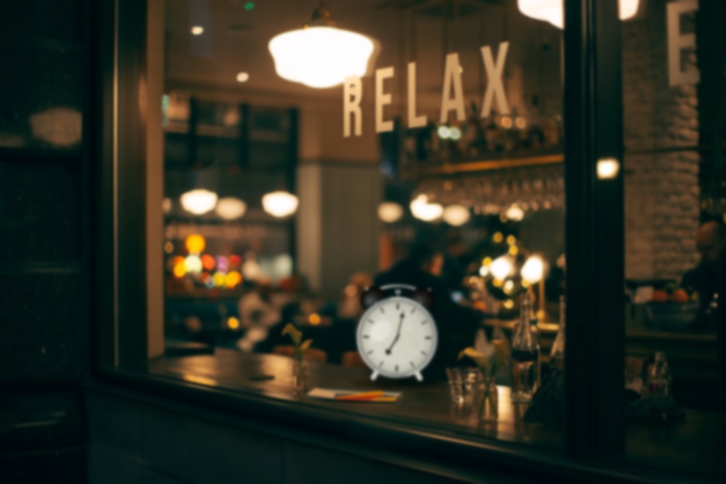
7.02
